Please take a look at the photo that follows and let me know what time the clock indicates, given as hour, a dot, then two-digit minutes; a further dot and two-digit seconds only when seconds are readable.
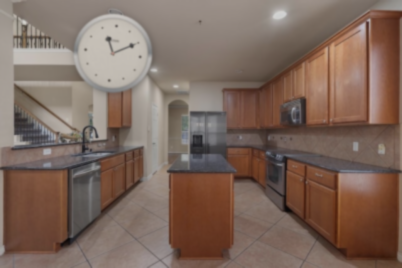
11.10
